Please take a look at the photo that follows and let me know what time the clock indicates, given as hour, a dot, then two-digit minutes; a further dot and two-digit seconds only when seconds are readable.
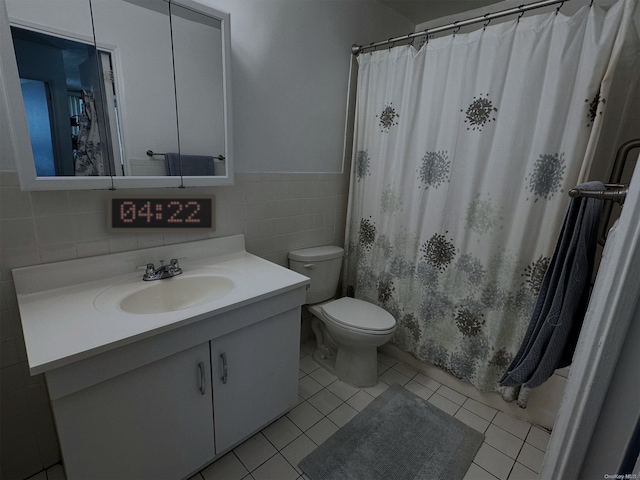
4.22
